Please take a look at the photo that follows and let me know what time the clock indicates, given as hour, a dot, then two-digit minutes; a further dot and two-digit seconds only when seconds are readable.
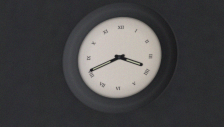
3.41
